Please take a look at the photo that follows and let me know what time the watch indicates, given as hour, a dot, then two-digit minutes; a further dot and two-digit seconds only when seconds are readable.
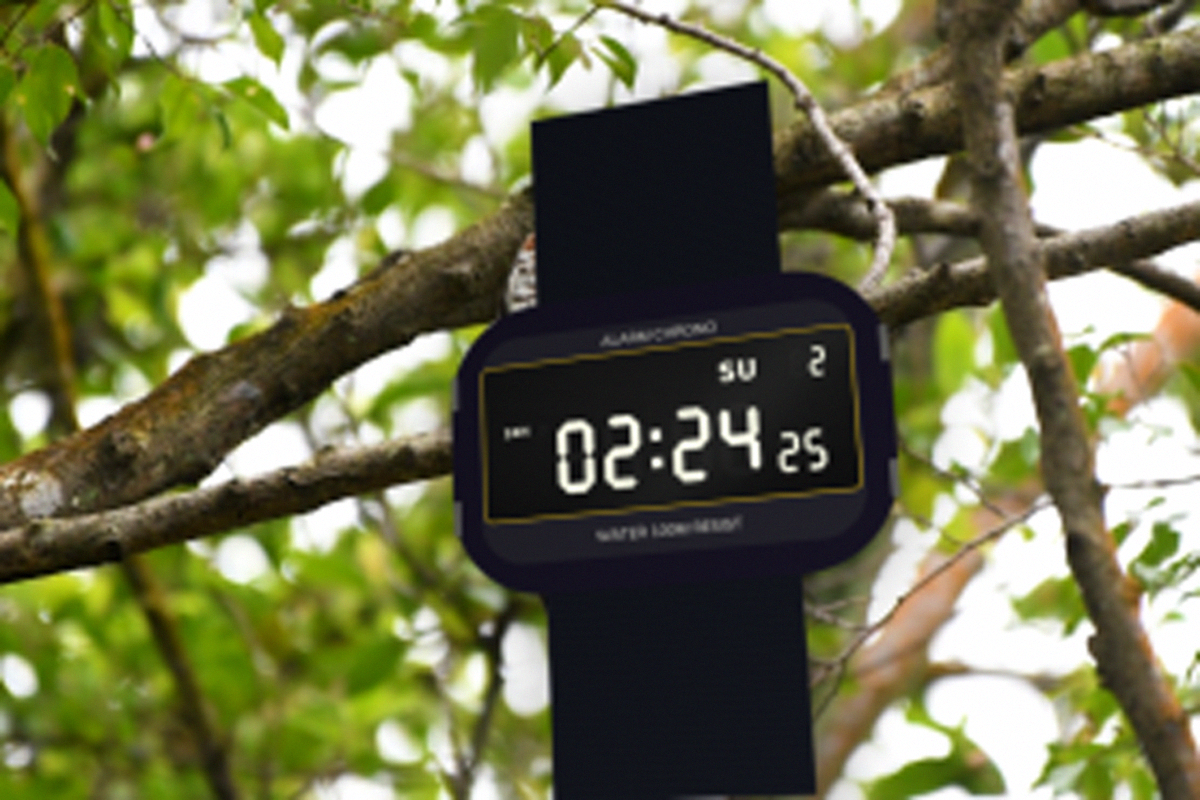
2.24.25
